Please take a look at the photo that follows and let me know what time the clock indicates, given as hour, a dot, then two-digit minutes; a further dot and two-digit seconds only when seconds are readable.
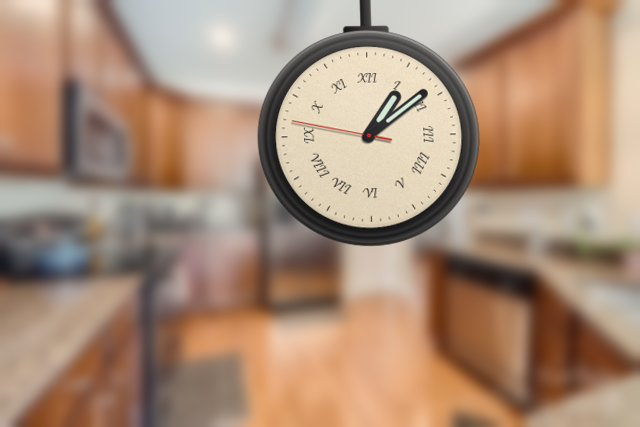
1.08.47
